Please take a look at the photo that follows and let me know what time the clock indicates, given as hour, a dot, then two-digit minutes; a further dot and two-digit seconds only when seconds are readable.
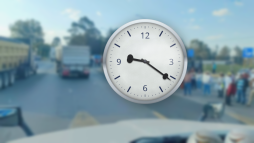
9.21
